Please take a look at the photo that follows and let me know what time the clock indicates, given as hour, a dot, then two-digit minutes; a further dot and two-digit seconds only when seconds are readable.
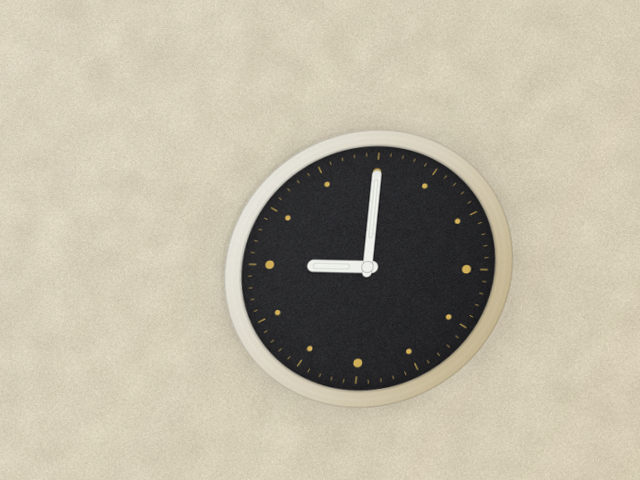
9.00
